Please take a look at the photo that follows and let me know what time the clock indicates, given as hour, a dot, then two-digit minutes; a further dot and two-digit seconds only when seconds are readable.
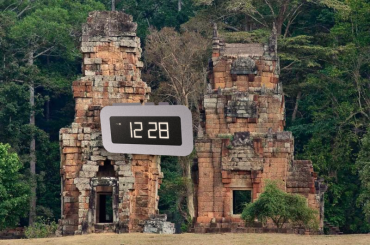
12.28
